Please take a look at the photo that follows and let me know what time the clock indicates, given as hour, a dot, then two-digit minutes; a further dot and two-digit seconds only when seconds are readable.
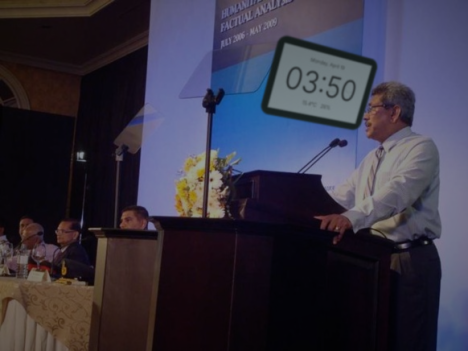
3.50
